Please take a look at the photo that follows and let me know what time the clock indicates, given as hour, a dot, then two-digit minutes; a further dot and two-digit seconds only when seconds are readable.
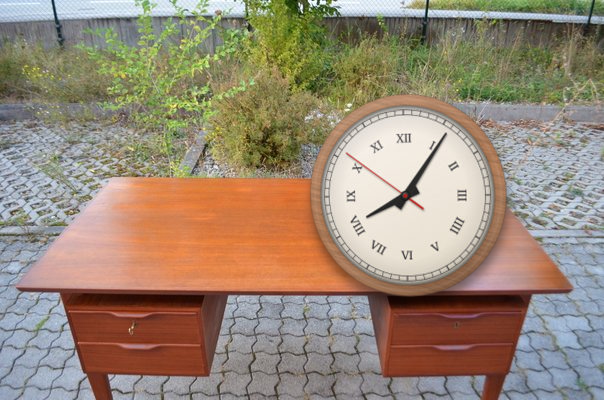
8.05.51
